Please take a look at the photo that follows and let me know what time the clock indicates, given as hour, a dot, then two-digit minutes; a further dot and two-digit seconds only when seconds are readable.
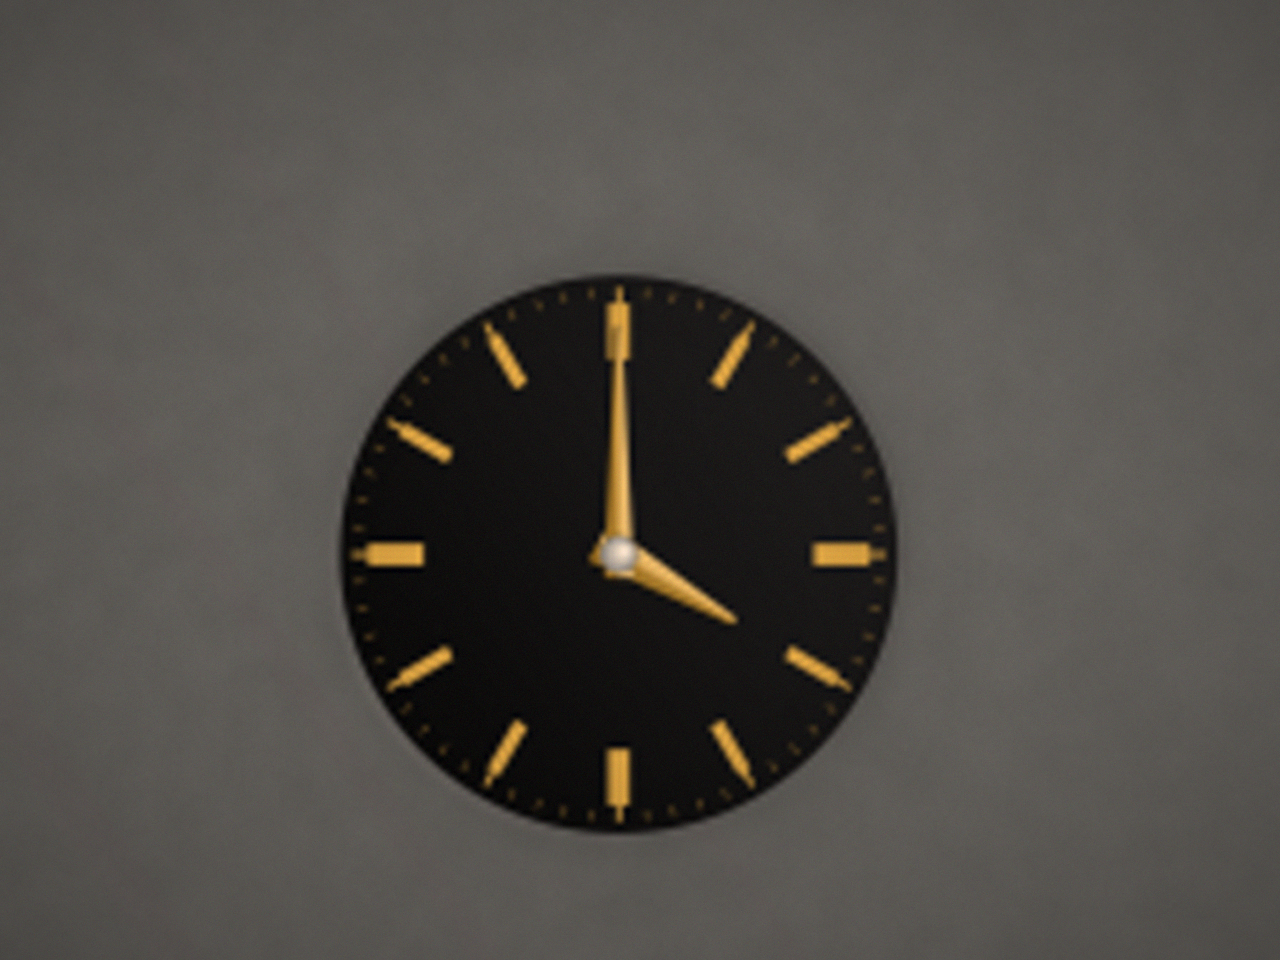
4.00
